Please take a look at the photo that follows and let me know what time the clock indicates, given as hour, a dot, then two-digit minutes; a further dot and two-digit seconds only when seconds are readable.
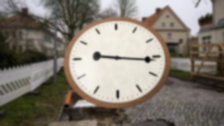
9.16
